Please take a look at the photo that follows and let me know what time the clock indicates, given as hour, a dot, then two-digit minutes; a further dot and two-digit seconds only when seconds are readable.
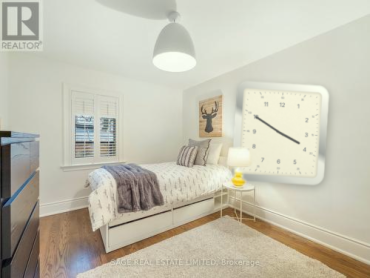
3.50
